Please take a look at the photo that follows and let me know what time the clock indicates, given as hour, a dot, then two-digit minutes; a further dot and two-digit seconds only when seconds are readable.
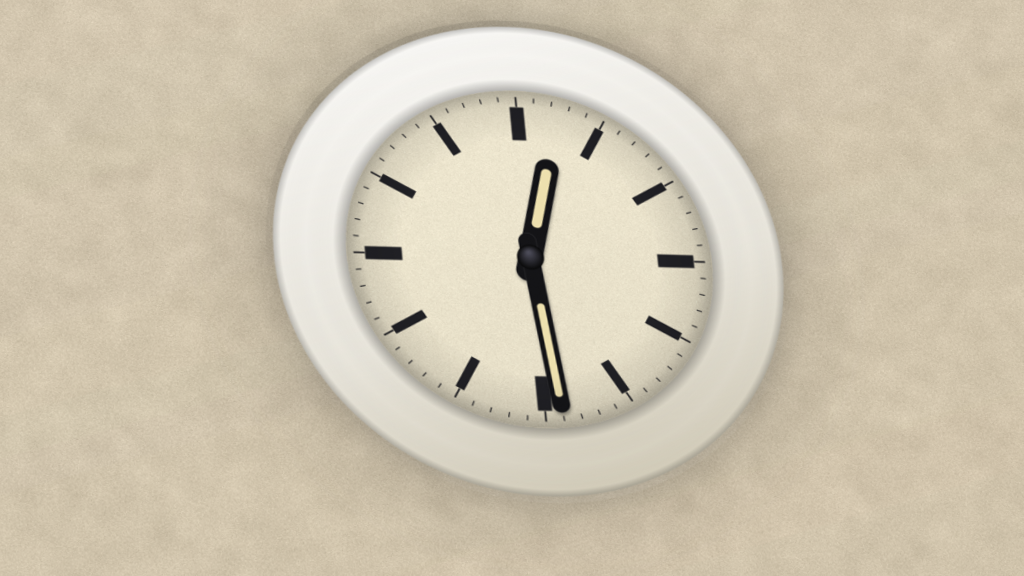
12.29
